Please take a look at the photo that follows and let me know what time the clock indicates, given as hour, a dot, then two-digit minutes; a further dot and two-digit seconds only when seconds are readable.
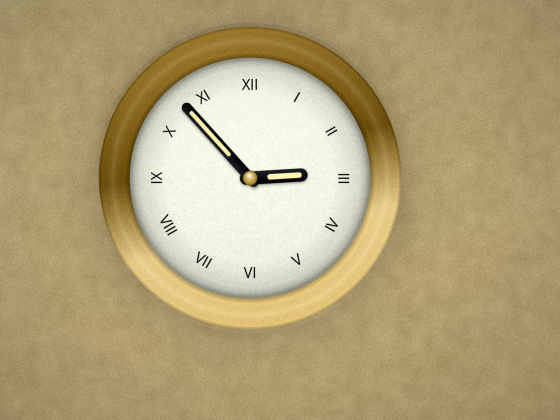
2.53
